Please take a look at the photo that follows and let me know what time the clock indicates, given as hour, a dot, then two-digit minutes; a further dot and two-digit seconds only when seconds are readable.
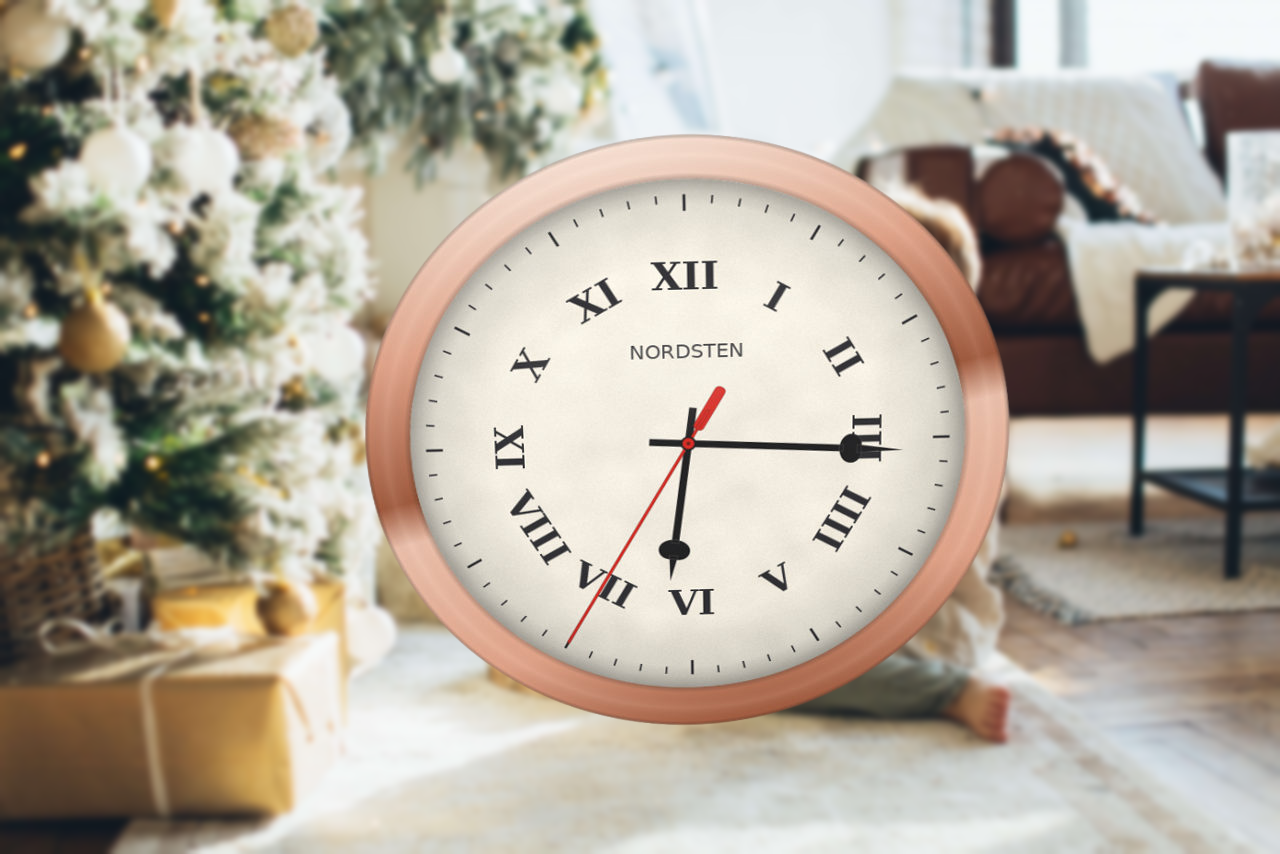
6.15.35
